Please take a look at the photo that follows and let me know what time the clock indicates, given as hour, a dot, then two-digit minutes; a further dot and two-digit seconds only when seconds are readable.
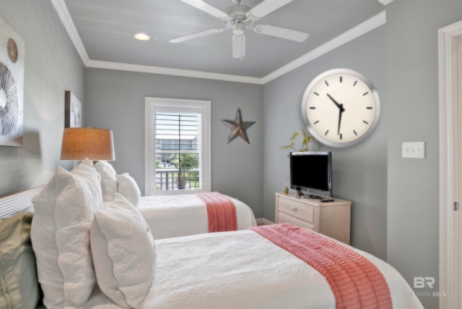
10.31
